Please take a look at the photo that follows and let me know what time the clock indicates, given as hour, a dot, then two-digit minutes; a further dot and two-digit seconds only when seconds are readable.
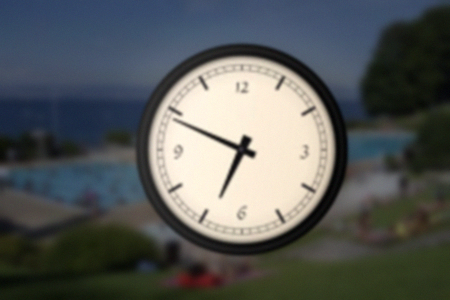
6.49
